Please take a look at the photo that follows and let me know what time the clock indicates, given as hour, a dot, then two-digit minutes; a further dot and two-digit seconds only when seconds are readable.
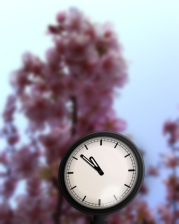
10.52
